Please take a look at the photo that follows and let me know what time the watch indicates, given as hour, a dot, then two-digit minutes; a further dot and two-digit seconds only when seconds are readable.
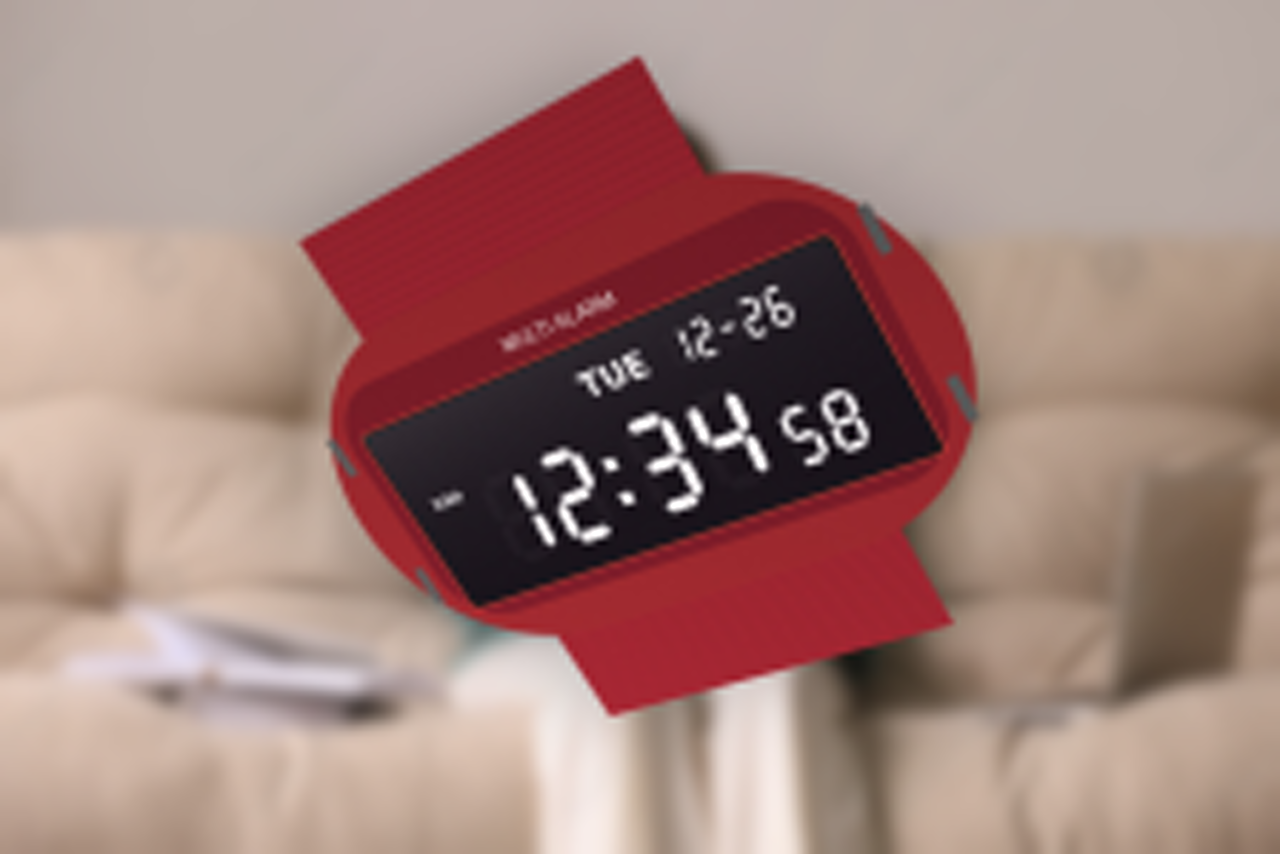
12.34.58
